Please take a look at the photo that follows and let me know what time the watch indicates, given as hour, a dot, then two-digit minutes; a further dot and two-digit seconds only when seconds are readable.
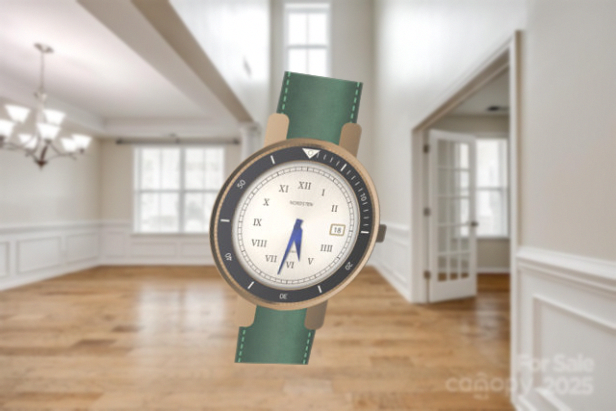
5.32
